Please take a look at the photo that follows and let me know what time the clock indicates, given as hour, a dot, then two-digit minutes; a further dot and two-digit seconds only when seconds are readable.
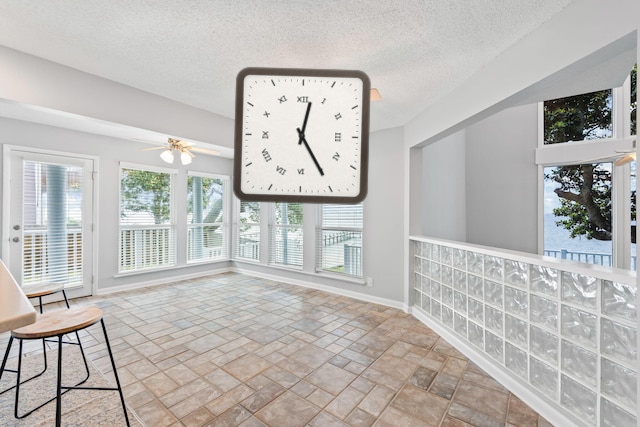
12.25
